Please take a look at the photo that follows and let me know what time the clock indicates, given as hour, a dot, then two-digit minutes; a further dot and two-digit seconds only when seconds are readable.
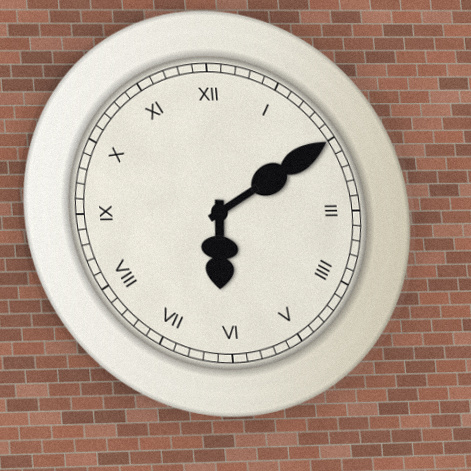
6.10
